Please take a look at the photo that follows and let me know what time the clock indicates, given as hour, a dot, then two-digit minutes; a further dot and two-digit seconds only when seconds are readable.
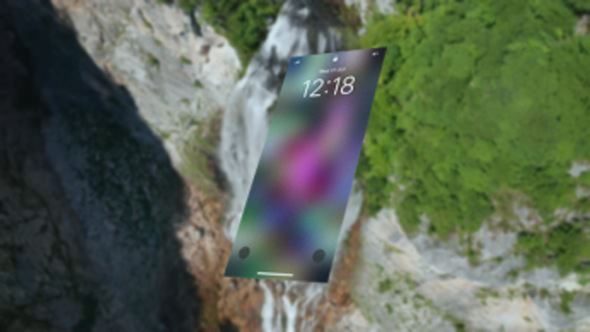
12.18
